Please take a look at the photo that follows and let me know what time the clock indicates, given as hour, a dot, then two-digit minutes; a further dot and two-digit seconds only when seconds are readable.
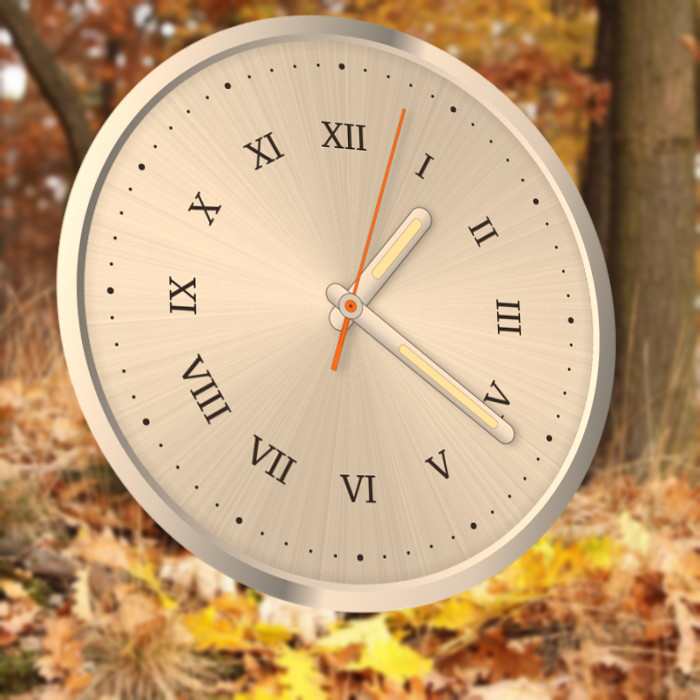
1.21.03
